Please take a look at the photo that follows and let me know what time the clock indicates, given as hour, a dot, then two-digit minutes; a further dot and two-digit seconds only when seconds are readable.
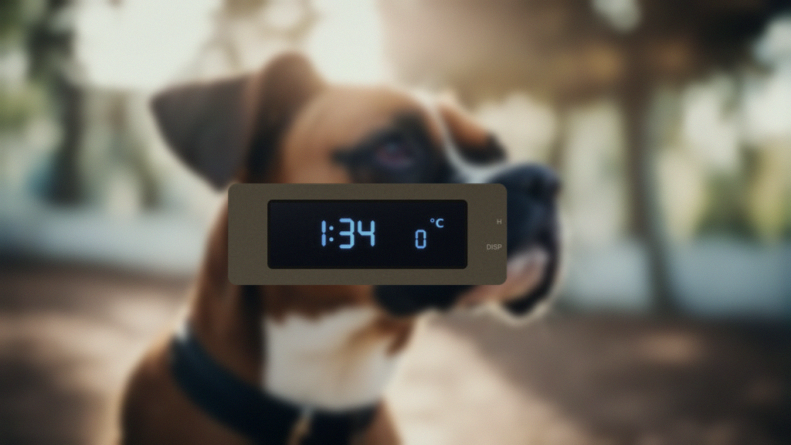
1.34
